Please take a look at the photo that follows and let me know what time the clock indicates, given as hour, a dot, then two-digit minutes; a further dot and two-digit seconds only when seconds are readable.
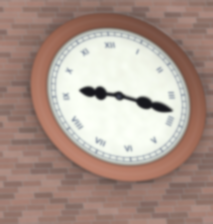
9.18
